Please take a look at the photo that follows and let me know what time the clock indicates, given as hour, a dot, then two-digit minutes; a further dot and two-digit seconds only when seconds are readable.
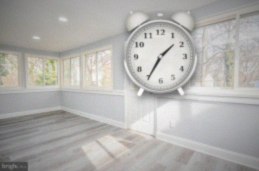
1.35
